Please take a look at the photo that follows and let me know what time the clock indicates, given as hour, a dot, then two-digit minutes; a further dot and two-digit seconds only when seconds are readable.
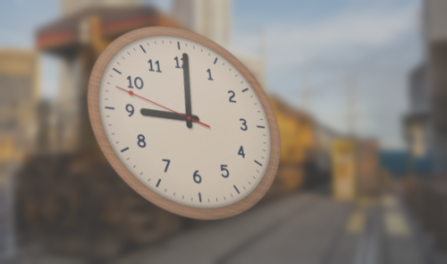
9.00.48
